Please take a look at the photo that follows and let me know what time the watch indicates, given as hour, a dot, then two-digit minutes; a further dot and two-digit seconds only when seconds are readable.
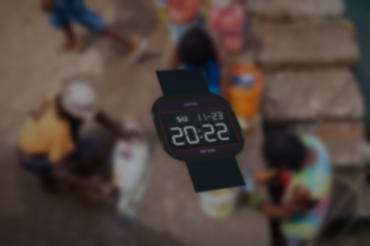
20.22
